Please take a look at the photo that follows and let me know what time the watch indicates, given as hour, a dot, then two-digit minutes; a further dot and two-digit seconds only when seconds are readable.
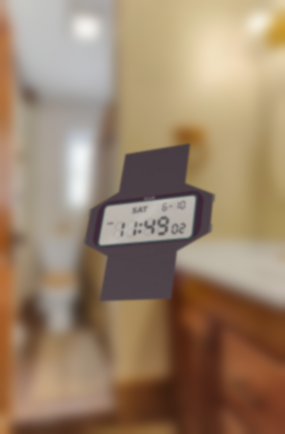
11.49
